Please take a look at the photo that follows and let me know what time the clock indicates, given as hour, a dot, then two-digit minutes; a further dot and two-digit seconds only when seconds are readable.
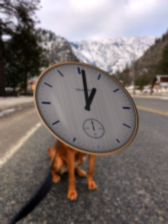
1.01
